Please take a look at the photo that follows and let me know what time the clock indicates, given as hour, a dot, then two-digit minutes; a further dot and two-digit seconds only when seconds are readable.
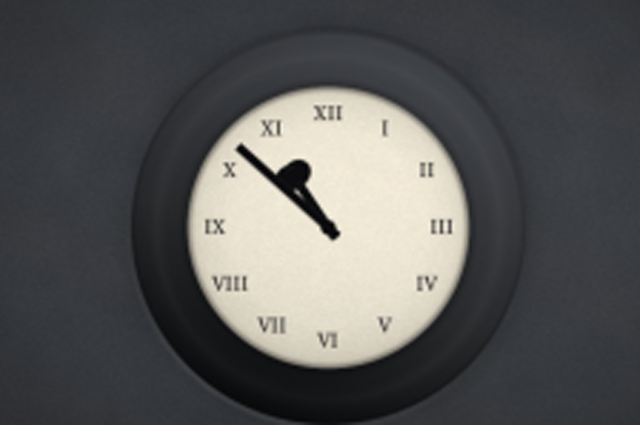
10.52
